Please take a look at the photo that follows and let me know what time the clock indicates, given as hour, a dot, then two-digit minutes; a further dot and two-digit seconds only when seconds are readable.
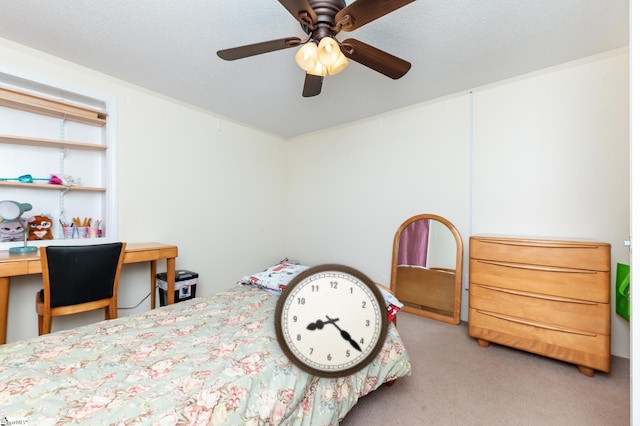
8.22
